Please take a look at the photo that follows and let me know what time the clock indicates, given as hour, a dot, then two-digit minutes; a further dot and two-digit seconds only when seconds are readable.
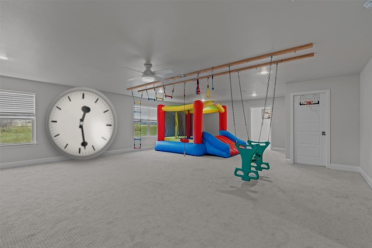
12.28
